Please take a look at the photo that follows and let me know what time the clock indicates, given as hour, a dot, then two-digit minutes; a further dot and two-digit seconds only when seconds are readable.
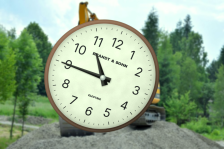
10.45
